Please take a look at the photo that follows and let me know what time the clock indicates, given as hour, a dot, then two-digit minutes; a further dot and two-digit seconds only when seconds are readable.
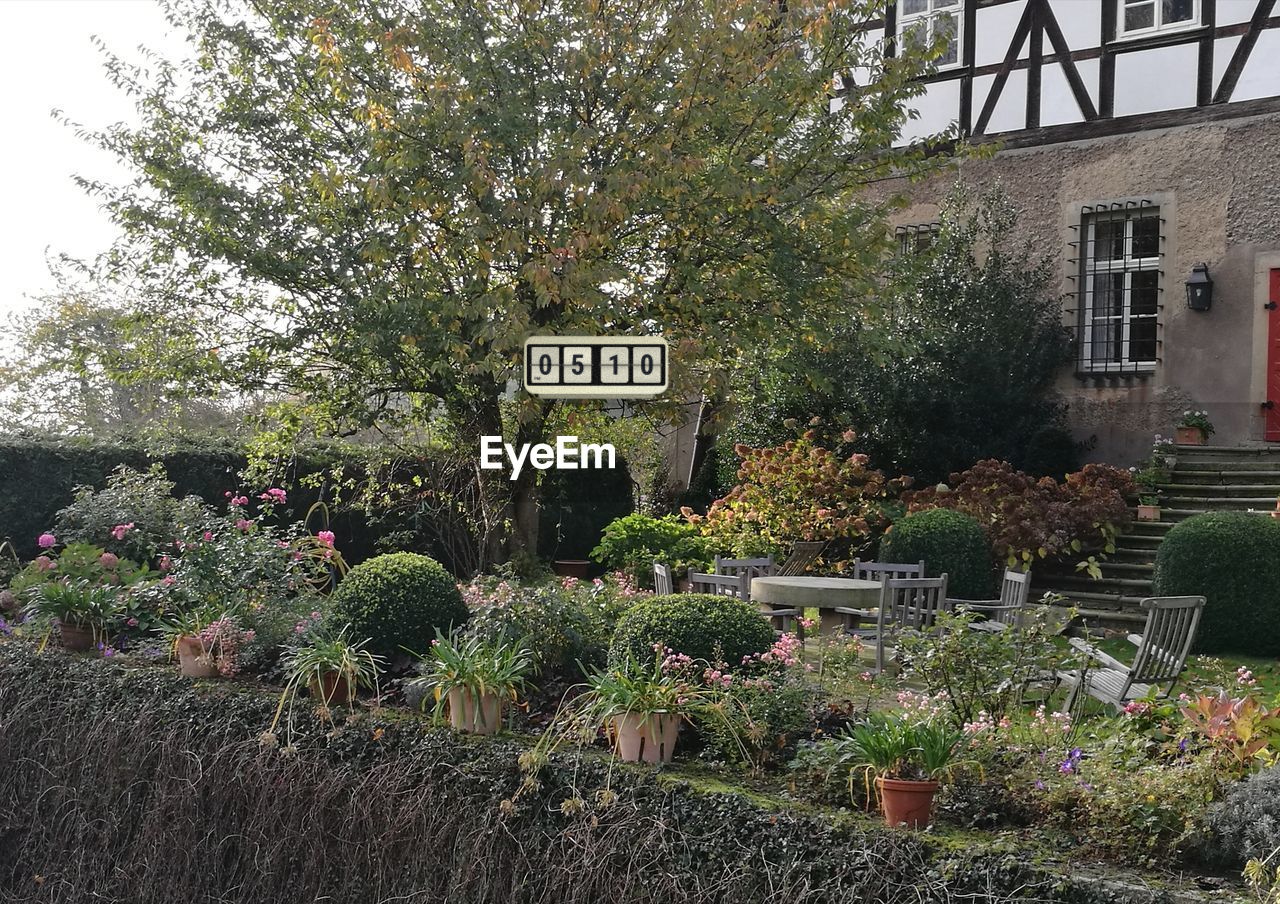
5.10
